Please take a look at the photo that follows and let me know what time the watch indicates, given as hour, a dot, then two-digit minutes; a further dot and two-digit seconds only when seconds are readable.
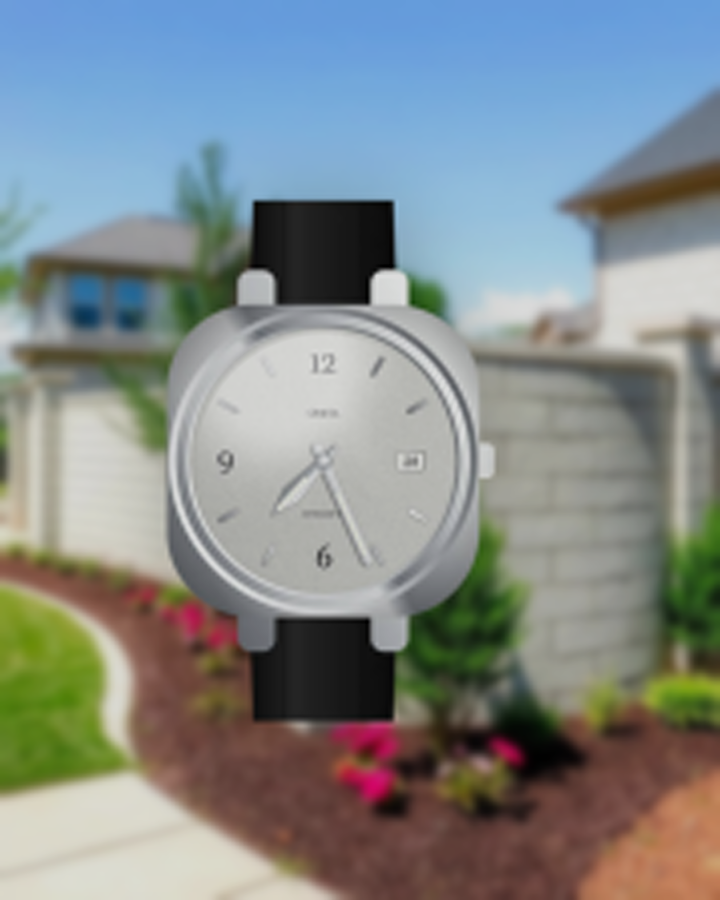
7.26
